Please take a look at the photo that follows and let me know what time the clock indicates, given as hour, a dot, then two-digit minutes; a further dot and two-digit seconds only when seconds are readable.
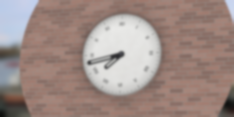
7.43
